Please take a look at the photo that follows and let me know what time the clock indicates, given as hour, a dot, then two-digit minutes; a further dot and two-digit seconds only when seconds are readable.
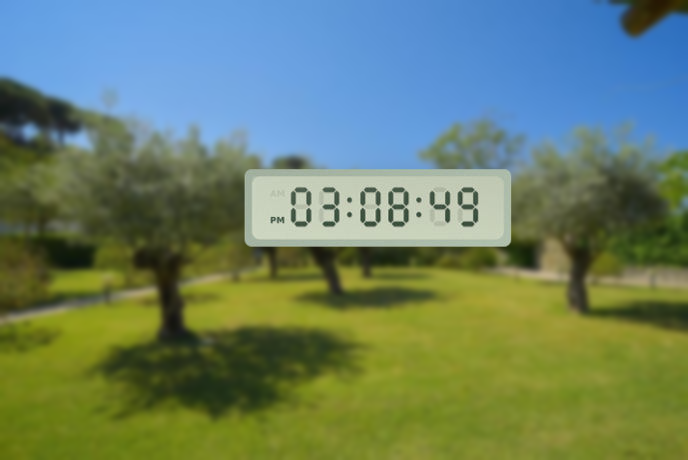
3.08.49
